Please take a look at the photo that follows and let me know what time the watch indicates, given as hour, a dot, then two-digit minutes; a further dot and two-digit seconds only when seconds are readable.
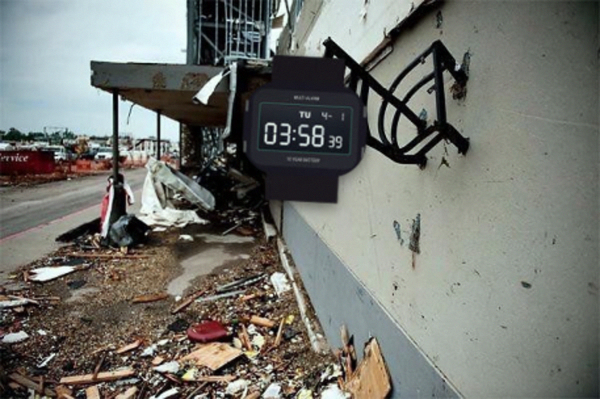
3.58.39
